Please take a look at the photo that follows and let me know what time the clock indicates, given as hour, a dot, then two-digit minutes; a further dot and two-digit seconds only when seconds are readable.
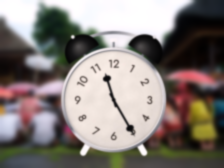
11.25
